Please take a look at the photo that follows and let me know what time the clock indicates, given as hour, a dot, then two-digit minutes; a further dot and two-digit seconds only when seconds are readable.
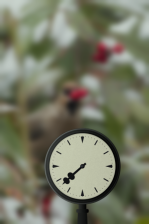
7.38
